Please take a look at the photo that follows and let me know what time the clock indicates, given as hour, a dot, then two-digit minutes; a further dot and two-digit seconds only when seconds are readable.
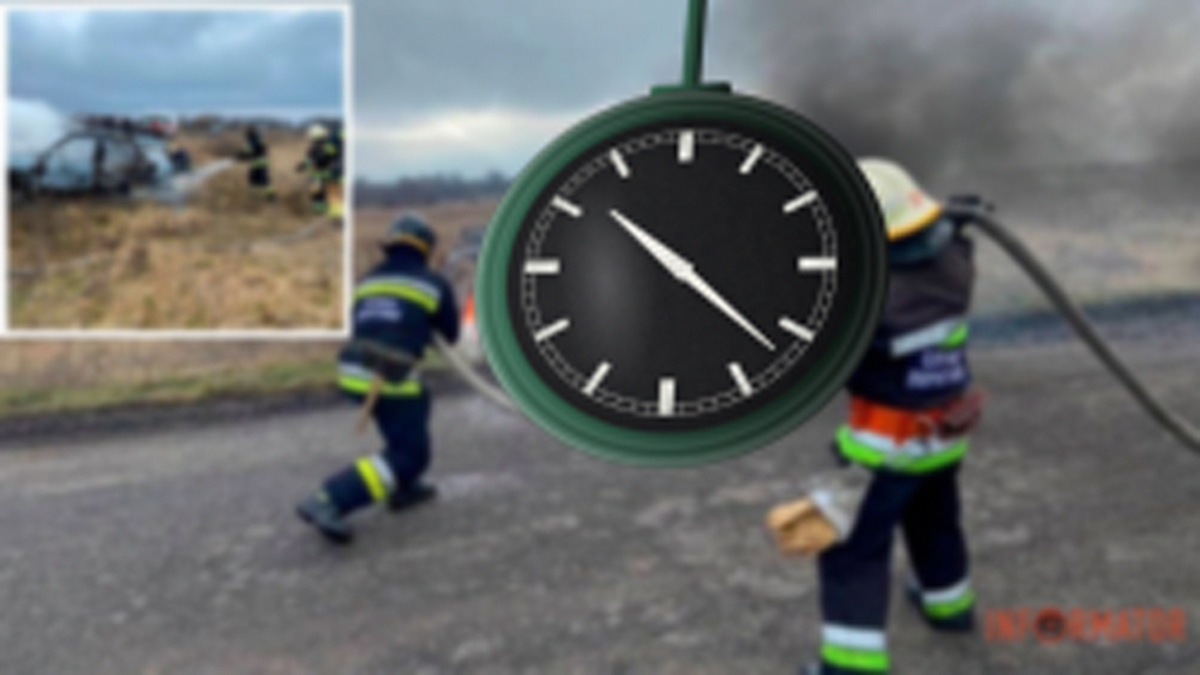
10.22
